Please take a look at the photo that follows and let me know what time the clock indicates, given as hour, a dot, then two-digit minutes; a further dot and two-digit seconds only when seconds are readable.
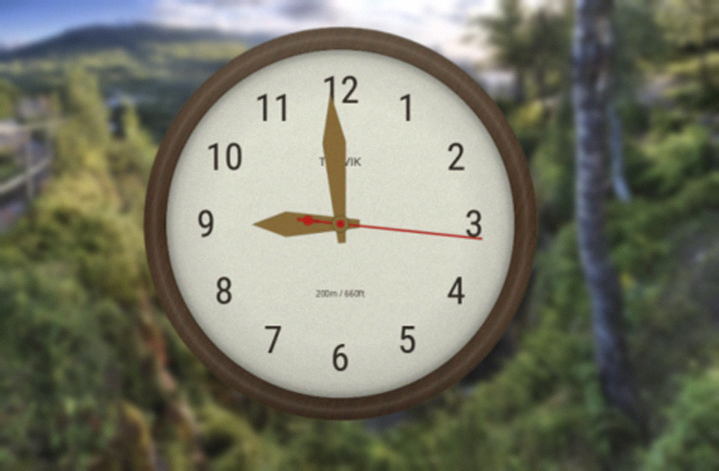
8.59.16
